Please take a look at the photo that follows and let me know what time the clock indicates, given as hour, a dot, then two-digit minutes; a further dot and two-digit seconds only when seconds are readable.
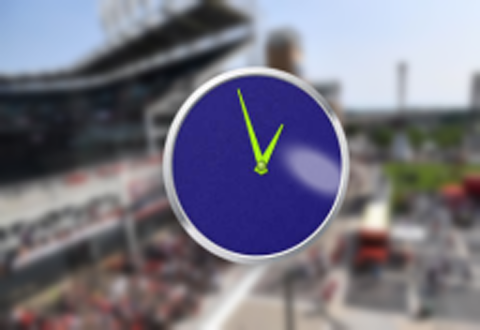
12.57
